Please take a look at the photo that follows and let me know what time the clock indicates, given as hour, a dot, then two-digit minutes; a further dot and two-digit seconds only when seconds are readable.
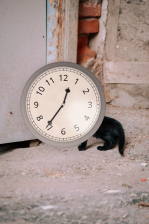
12.36
